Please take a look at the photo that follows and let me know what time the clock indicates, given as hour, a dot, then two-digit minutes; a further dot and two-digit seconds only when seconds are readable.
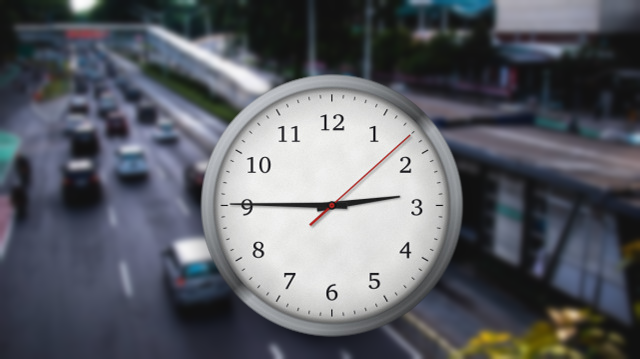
2.45.08
